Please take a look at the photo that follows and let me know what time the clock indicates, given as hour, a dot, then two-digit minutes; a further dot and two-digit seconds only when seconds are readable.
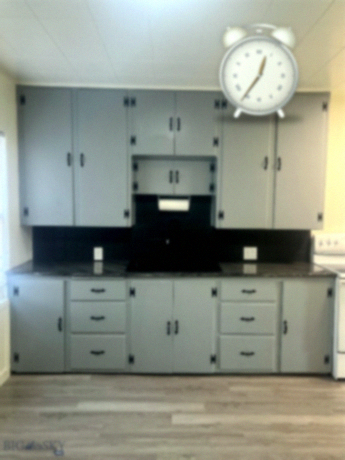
12.36
